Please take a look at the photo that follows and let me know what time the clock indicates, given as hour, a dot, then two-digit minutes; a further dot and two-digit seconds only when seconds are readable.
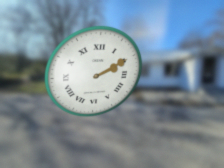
2.10
